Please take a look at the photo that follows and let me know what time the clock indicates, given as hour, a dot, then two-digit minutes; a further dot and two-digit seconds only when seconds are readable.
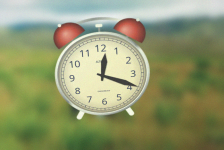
12.19
